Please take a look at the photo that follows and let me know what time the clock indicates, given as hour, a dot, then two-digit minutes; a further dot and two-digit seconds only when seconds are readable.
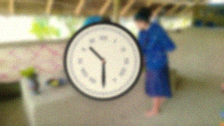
10.30
